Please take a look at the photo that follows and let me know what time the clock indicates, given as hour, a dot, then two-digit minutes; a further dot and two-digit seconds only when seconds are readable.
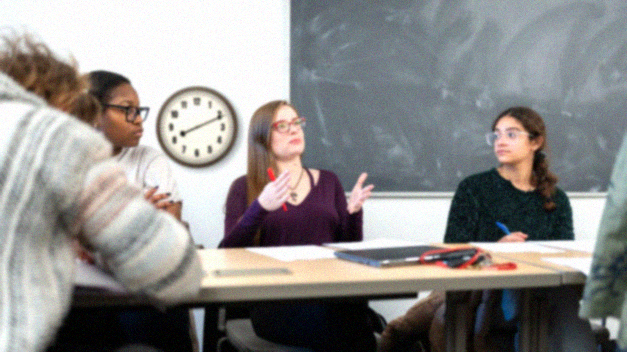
8.11
